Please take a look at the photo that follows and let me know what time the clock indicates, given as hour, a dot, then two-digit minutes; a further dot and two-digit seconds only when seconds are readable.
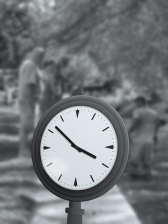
3.52
